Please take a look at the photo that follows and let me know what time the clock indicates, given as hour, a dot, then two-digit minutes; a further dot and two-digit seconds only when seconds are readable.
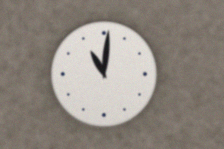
11.01
